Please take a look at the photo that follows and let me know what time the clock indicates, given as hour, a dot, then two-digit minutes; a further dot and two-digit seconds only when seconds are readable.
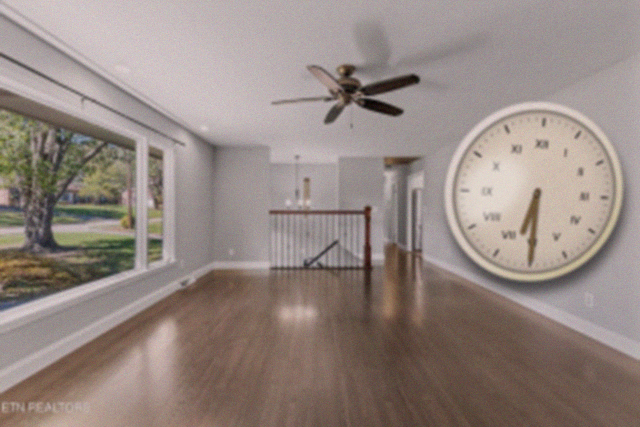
6.30
